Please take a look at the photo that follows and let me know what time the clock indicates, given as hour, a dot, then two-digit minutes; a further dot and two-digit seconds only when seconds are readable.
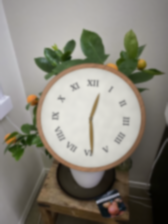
12.29
